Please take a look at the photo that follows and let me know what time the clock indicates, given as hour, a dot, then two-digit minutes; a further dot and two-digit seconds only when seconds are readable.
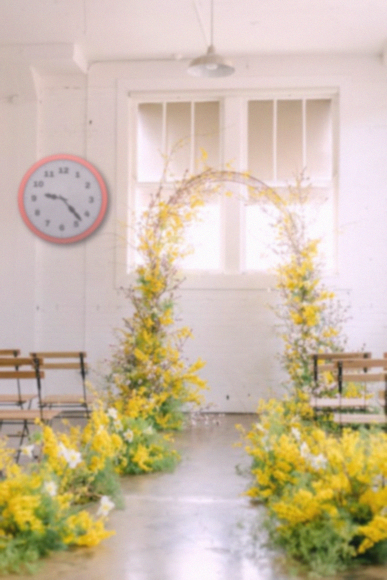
9.23
